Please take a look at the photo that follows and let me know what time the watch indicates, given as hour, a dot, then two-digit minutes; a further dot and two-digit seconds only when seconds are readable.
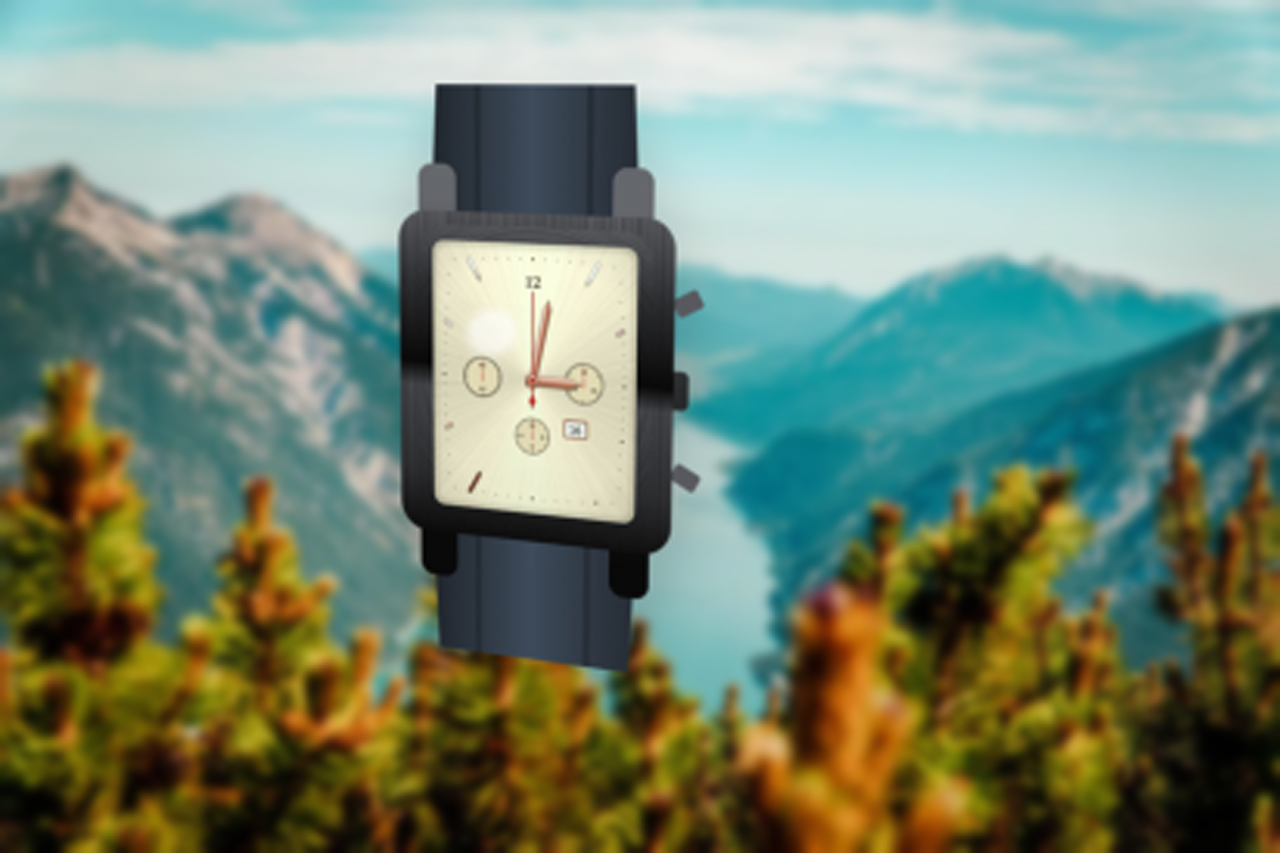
3.02
